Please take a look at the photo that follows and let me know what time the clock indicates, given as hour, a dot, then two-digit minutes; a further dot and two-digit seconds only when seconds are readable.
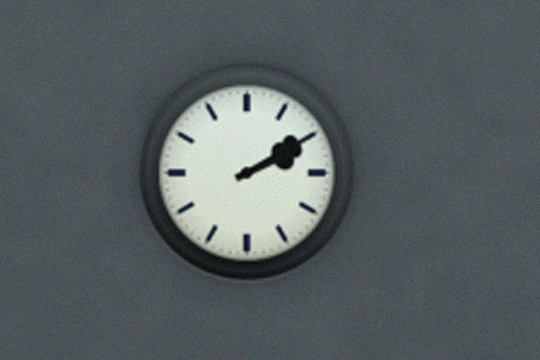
2.10
